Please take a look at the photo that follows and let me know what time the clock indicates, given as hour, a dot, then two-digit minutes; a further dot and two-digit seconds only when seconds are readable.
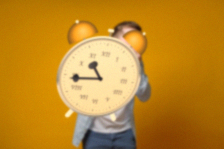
10.44
